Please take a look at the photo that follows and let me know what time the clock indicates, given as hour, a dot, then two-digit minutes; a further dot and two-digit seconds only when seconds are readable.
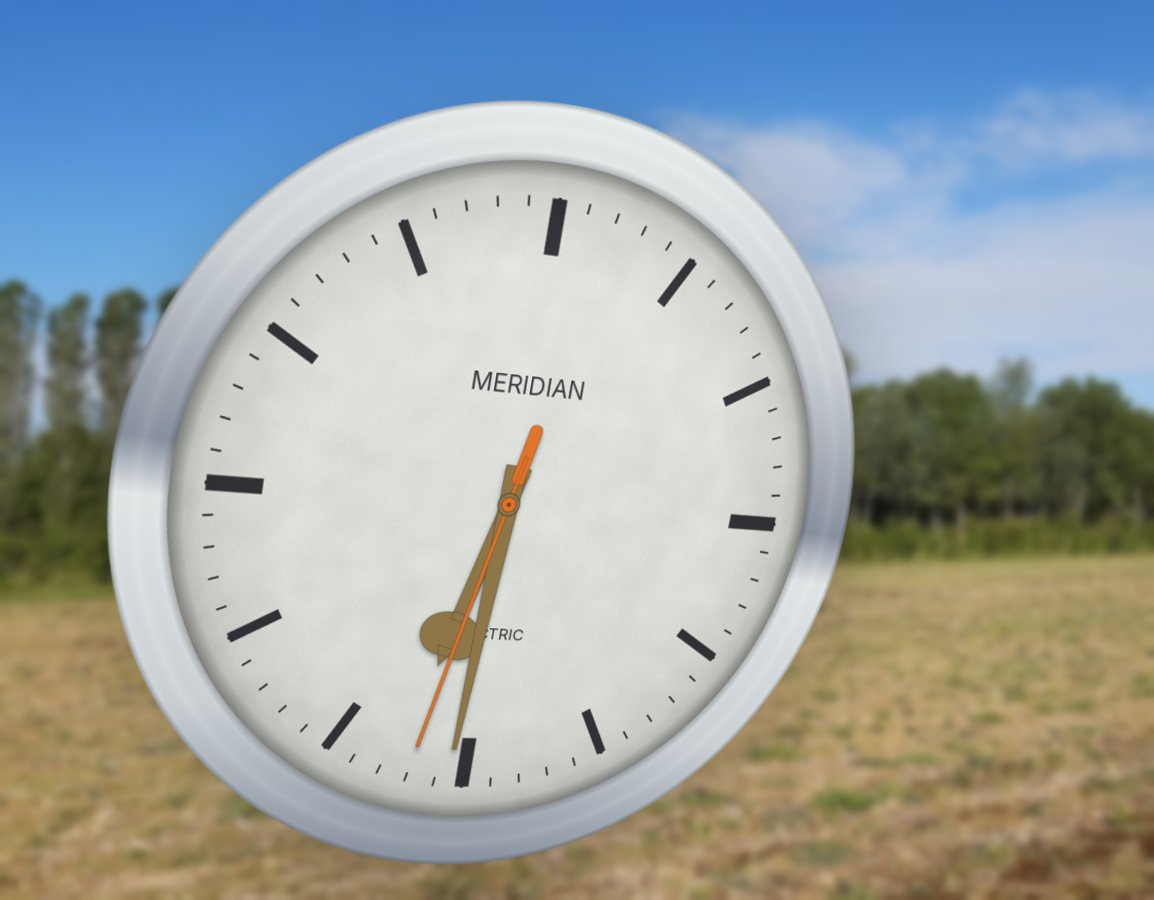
6.30.32
